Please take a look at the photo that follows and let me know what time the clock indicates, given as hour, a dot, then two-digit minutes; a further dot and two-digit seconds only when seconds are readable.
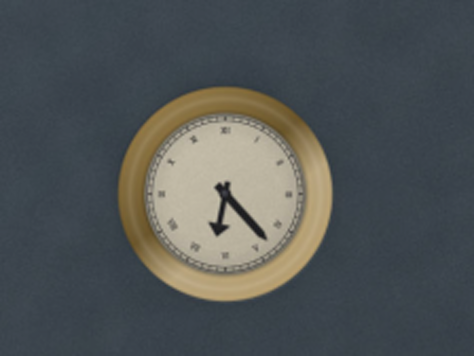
6.23
